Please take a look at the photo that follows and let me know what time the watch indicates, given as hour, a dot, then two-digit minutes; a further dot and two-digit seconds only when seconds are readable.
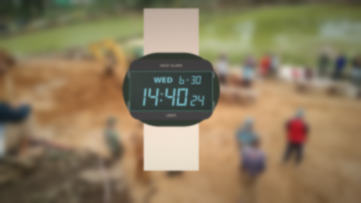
14.40.24
